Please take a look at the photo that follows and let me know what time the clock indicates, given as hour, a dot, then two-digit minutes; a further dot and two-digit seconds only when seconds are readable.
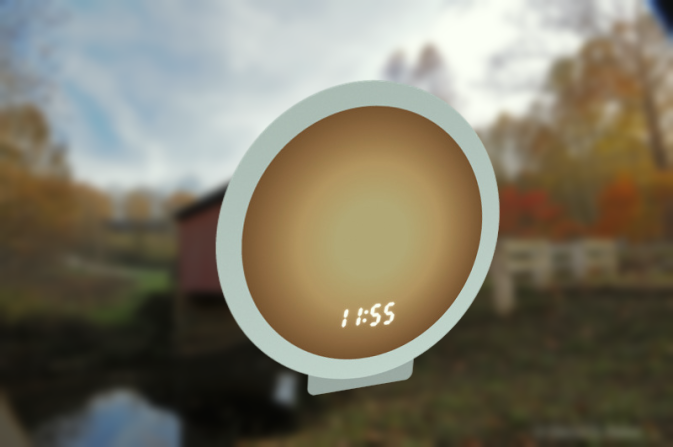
11.55
